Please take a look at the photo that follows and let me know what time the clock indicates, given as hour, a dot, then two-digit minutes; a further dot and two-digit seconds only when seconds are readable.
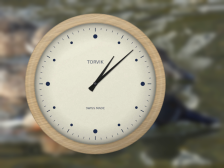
1.08
